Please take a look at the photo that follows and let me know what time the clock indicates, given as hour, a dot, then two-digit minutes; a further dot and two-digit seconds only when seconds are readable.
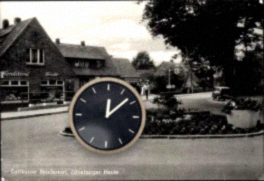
12.08
